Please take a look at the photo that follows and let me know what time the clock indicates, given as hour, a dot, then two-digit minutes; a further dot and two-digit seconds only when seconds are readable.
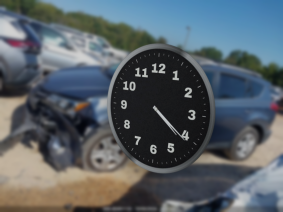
4.21
